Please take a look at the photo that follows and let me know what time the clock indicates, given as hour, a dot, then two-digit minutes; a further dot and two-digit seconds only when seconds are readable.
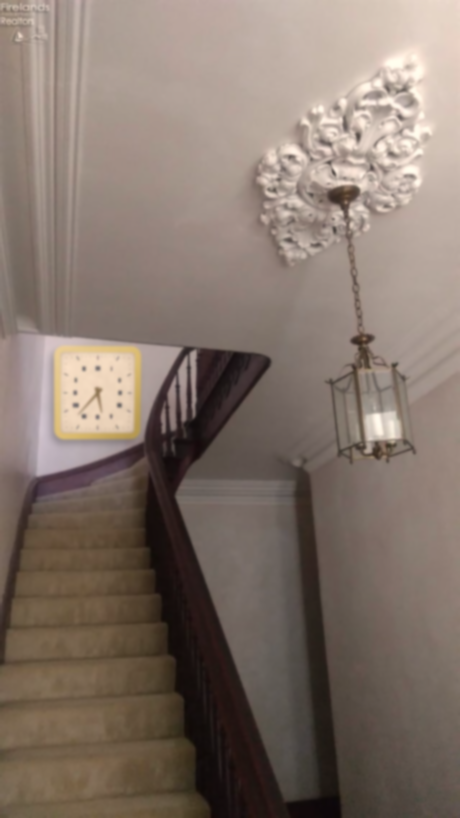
5.37
